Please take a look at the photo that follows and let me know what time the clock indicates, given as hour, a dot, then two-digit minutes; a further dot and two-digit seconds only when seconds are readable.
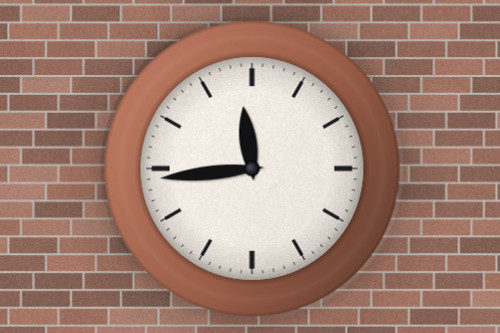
11.44
